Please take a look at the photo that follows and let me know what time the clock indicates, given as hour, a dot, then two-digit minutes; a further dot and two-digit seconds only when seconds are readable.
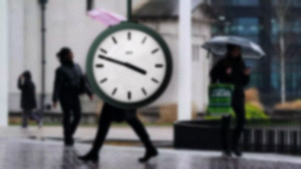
3.48
